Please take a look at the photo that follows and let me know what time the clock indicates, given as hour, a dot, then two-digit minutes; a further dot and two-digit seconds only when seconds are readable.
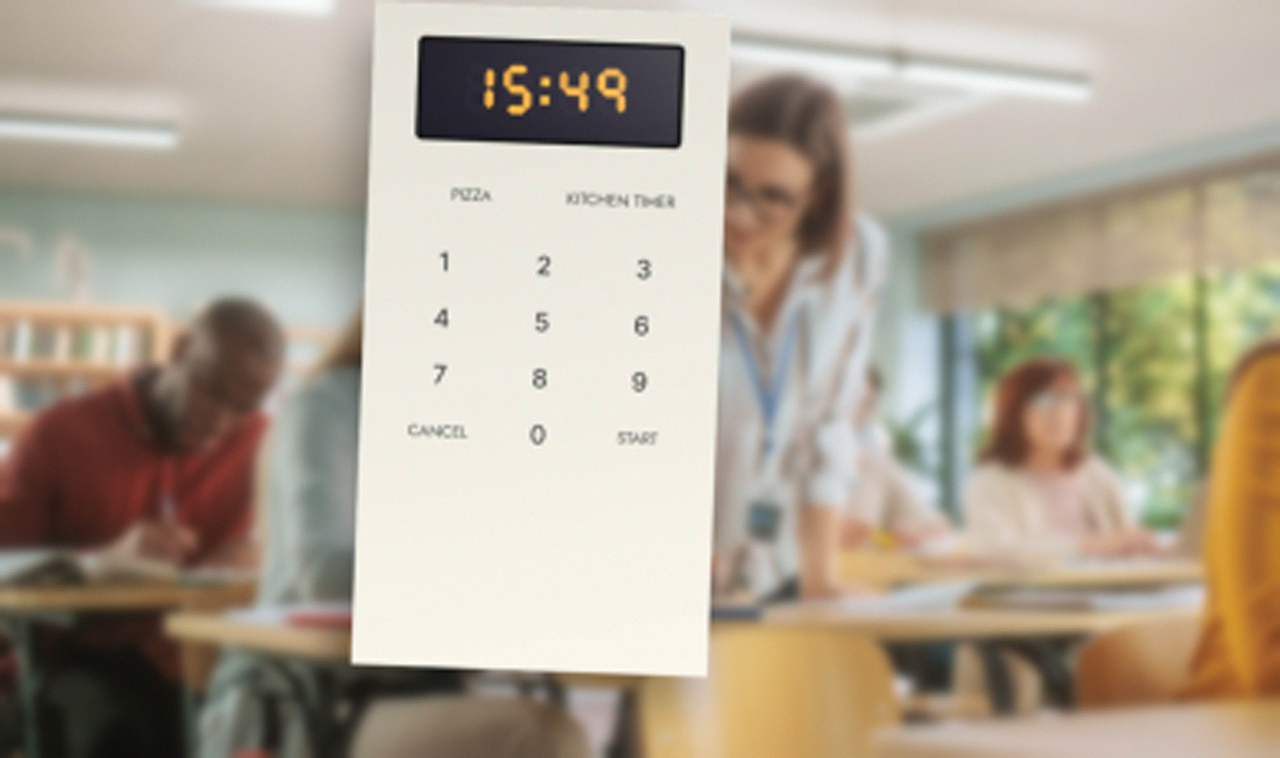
15.49
